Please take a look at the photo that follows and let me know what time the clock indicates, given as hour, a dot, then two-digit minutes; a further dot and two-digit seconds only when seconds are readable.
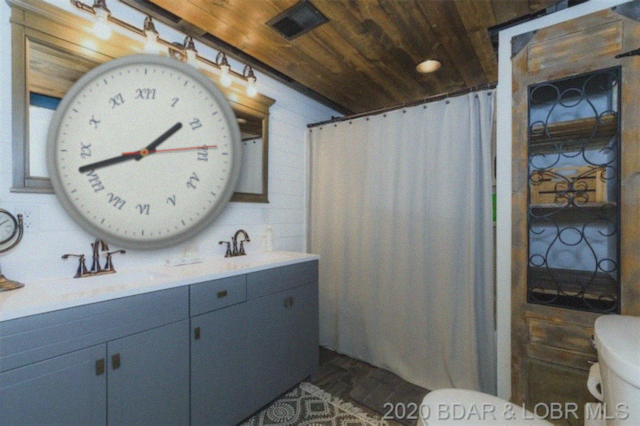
1.42.14
